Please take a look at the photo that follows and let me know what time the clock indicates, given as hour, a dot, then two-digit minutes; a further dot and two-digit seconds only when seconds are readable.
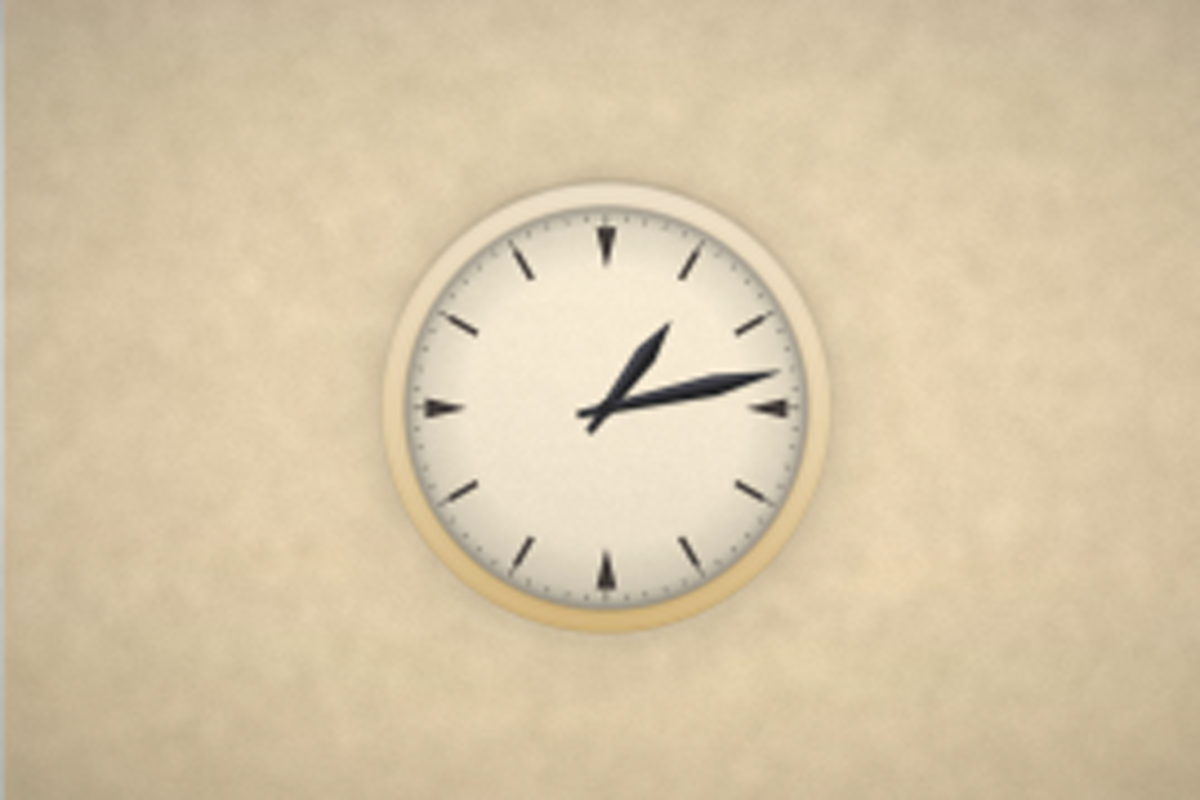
1.13
